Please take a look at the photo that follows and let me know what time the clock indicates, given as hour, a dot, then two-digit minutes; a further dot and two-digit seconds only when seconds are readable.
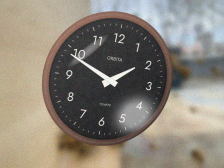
1.49
